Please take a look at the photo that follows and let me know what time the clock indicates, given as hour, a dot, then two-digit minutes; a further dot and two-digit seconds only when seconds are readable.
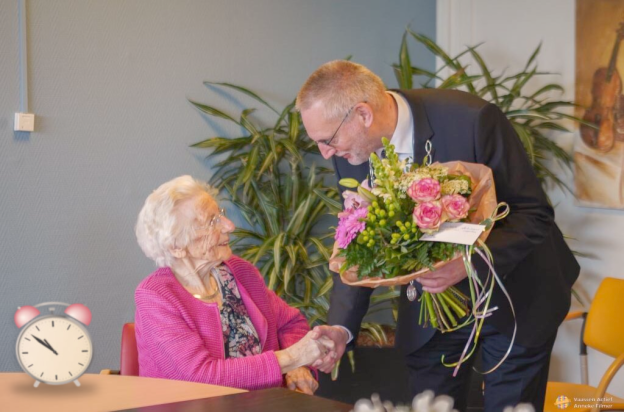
10.52
